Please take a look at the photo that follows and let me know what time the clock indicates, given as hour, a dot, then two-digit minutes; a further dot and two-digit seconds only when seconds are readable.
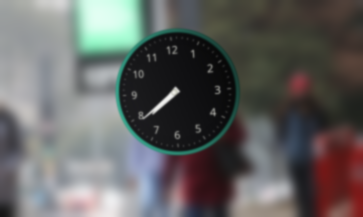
7.39
